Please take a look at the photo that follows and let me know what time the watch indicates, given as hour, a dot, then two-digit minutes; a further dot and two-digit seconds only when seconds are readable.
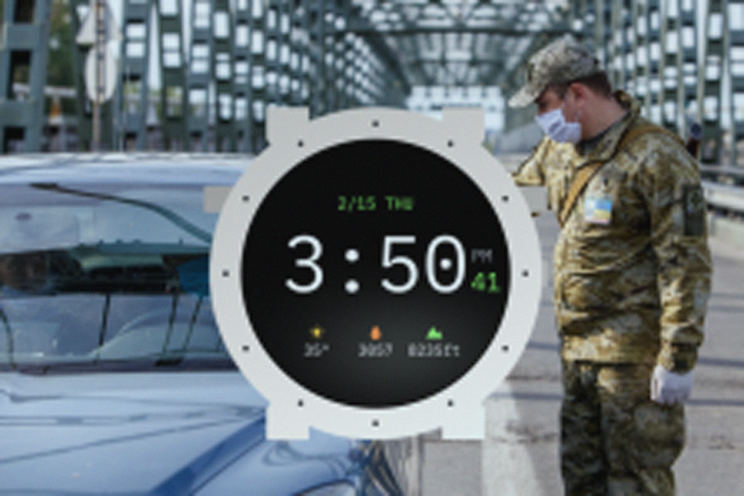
3.50.41
